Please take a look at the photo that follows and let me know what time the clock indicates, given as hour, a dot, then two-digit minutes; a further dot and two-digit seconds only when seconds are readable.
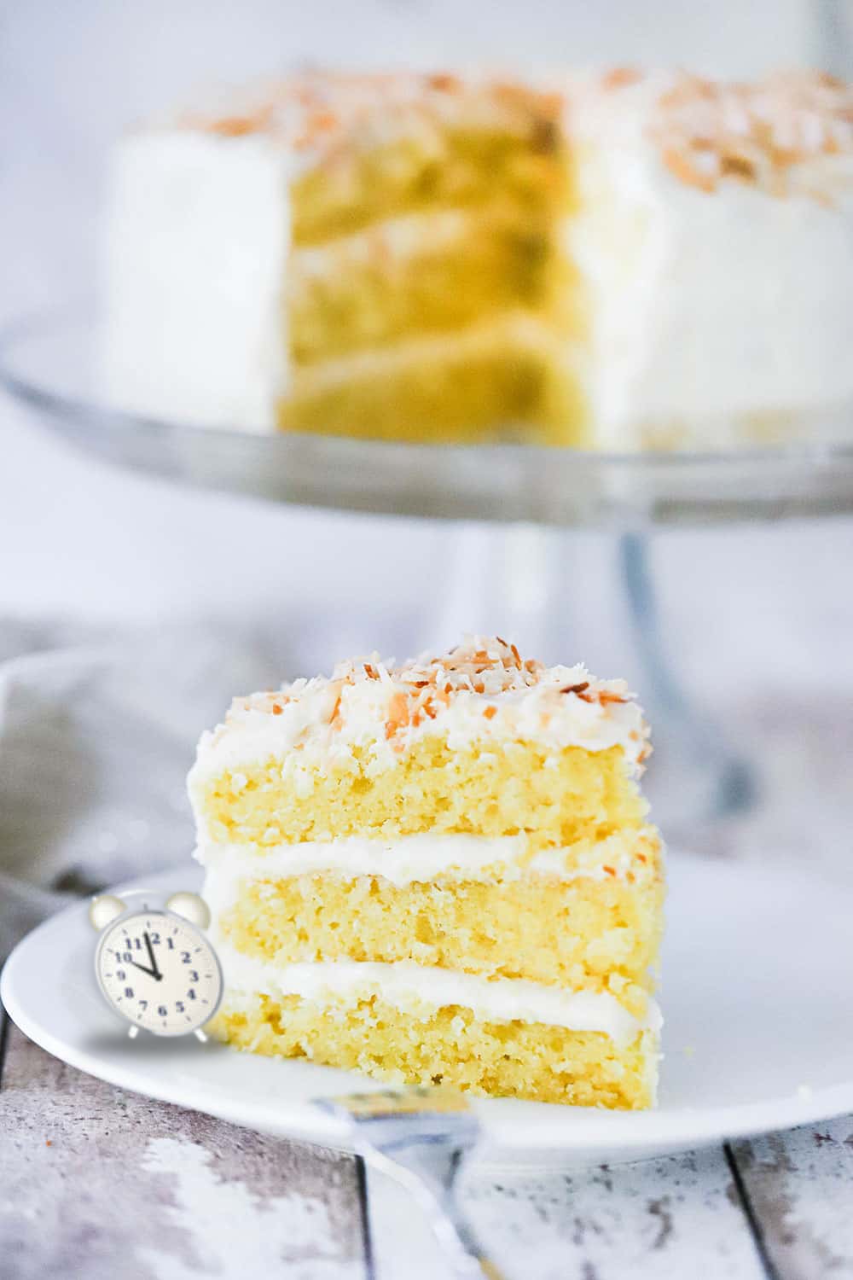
9.59
